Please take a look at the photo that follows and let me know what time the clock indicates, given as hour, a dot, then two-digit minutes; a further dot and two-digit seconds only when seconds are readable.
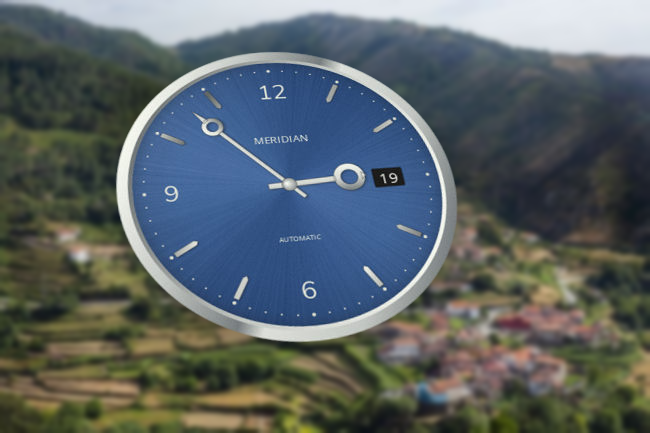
2.53
